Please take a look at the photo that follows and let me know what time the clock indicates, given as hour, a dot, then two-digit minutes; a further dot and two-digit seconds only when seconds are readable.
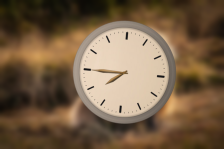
7.45
